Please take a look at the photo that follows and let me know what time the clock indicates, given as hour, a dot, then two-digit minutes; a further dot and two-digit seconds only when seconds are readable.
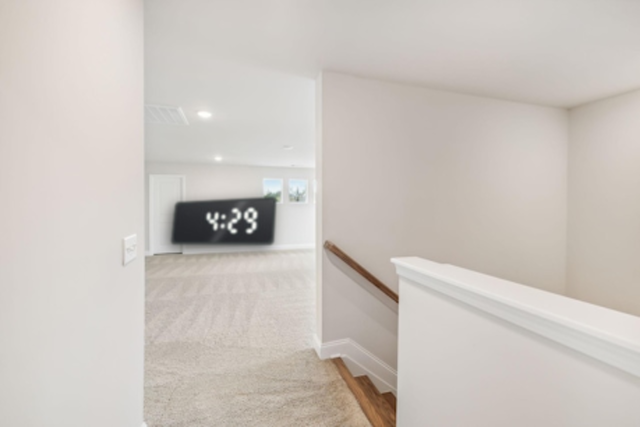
4.29
